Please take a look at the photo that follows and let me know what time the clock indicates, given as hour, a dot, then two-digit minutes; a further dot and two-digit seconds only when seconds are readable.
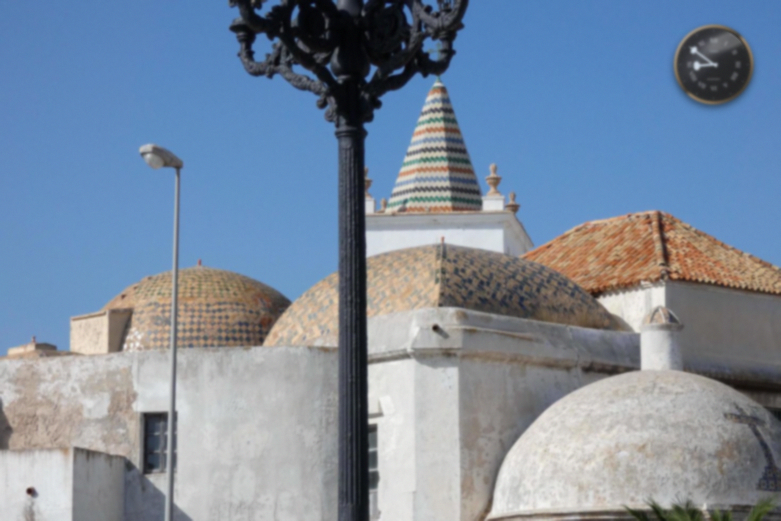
8.51
